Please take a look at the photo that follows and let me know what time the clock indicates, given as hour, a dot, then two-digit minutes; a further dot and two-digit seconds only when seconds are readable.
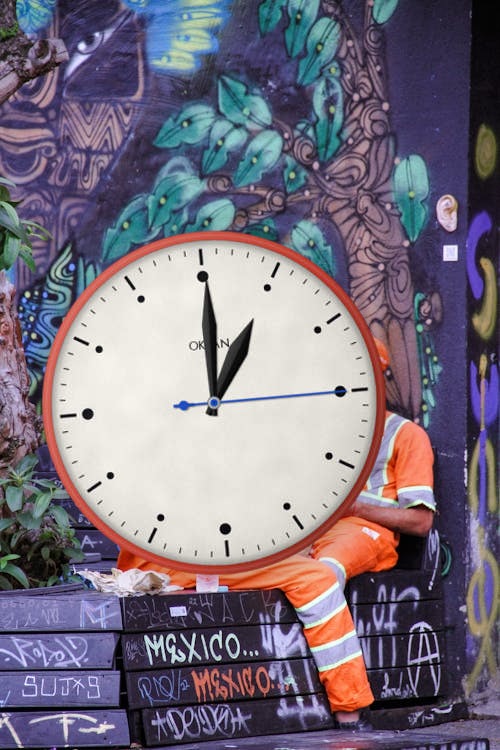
1.00.15
